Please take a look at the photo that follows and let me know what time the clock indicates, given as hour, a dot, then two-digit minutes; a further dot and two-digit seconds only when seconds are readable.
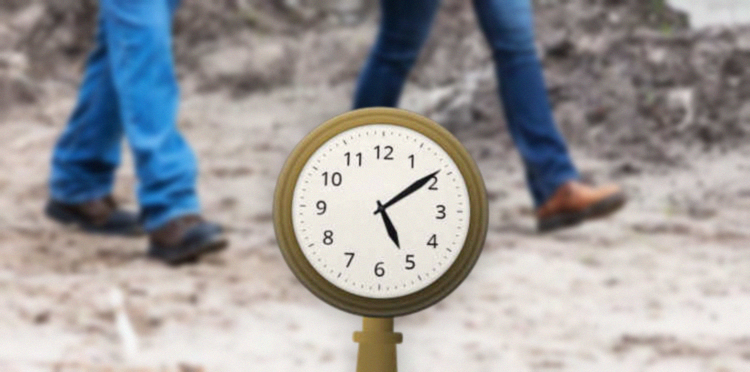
5.09
